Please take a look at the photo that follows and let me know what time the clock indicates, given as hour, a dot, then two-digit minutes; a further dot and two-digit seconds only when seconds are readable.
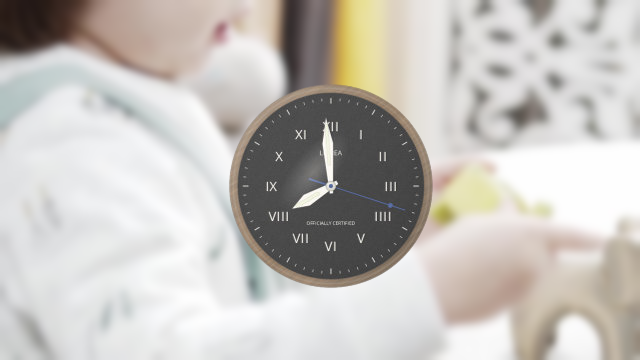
7.59.18
